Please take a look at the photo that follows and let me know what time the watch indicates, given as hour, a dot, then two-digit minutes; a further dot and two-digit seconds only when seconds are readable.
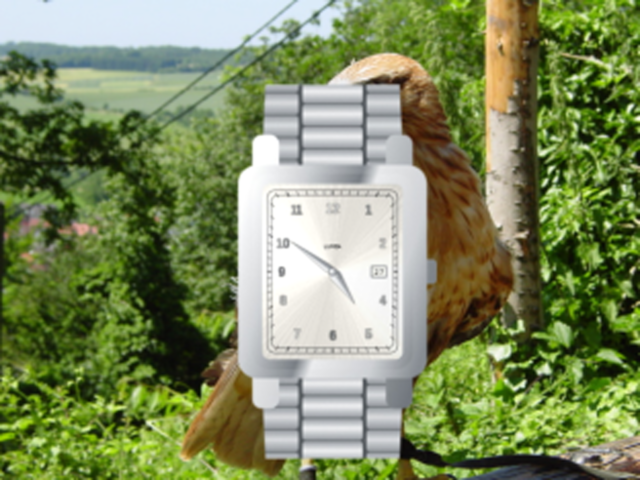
4.51
